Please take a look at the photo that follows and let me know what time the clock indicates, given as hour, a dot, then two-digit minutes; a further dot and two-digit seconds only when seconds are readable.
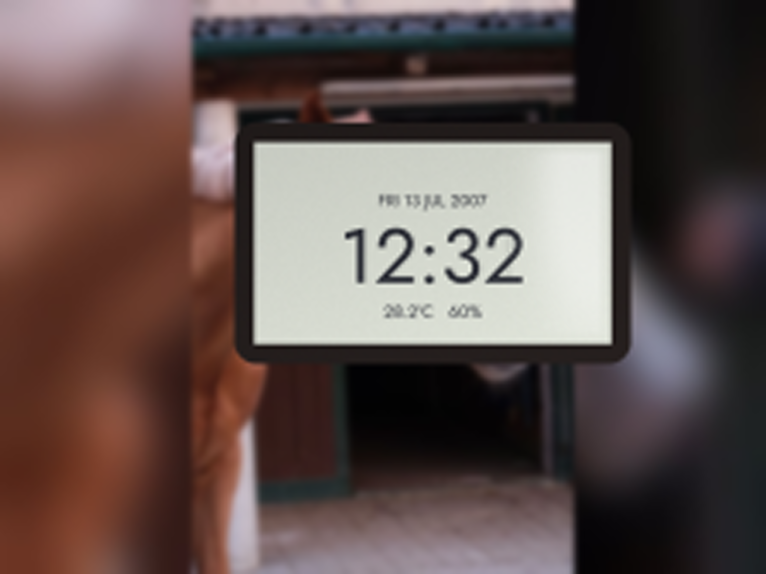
12.32
